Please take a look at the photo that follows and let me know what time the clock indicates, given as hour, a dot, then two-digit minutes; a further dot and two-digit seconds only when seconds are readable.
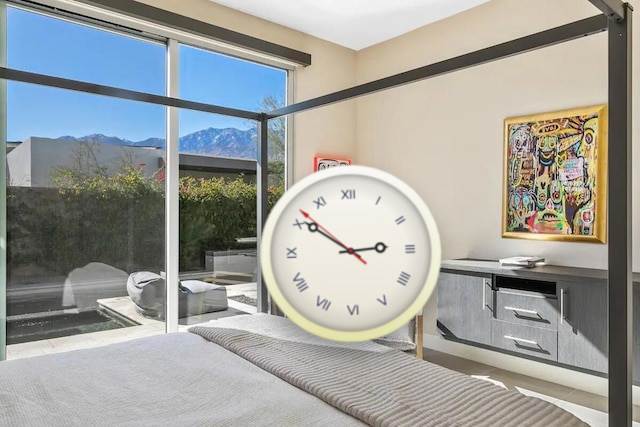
2.50.52
